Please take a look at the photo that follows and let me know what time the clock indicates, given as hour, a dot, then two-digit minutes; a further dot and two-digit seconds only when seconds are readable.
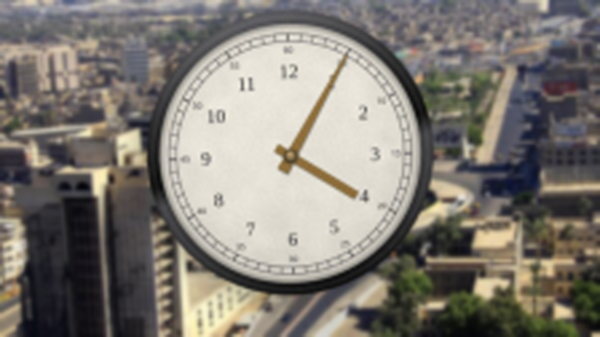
4.05
